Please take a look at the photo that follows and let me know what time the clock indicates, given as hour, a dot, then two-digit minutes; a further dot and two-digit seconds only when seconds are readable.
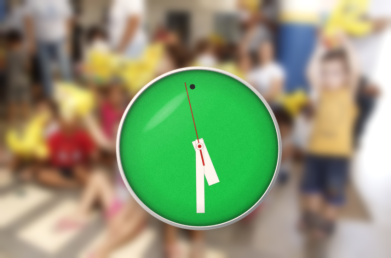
5.30.59
